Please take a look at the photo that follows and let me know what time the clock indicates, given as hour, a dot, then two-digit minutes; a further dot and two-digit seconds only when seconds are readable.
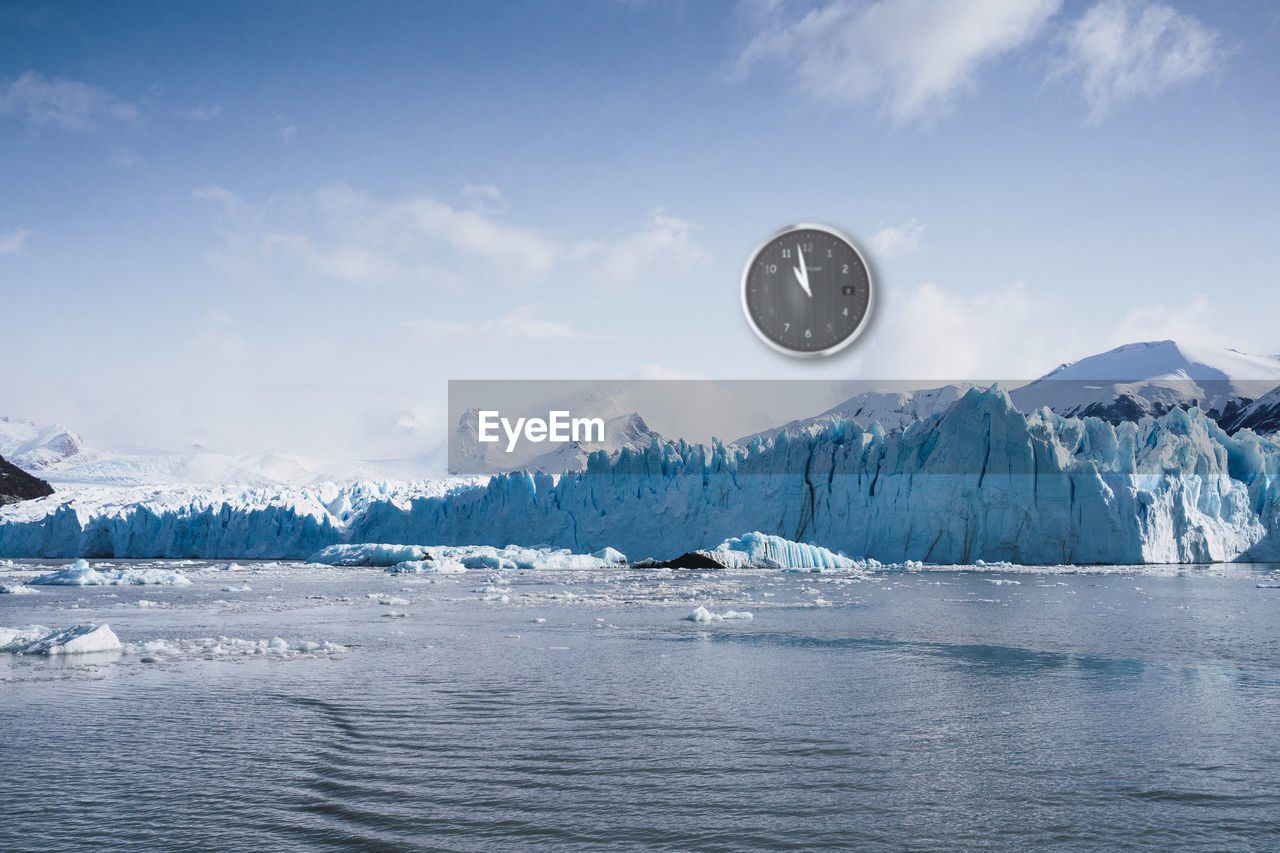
10.58
